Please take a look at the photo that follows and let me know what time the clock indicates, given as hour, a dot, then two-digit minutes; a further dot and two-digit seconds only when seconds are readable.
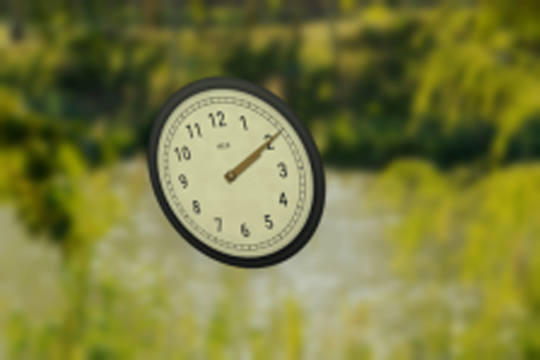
2.10
